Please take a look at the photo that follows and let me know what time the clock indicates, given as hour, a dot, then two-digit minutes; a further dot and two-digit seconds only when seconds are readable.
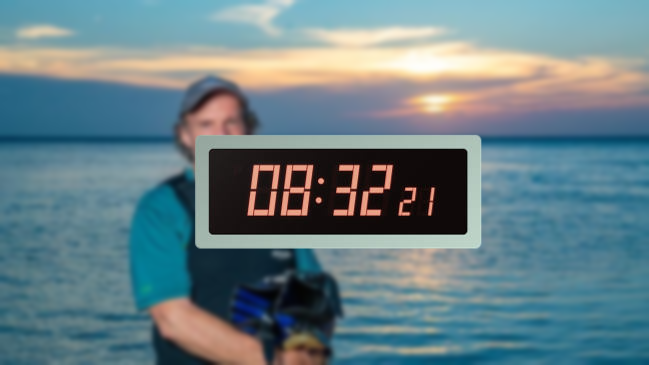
8.32.21
